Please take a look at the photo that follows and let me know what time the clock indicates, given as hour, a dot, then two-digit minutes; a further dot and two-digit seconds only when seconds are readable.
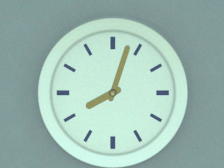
8.03
